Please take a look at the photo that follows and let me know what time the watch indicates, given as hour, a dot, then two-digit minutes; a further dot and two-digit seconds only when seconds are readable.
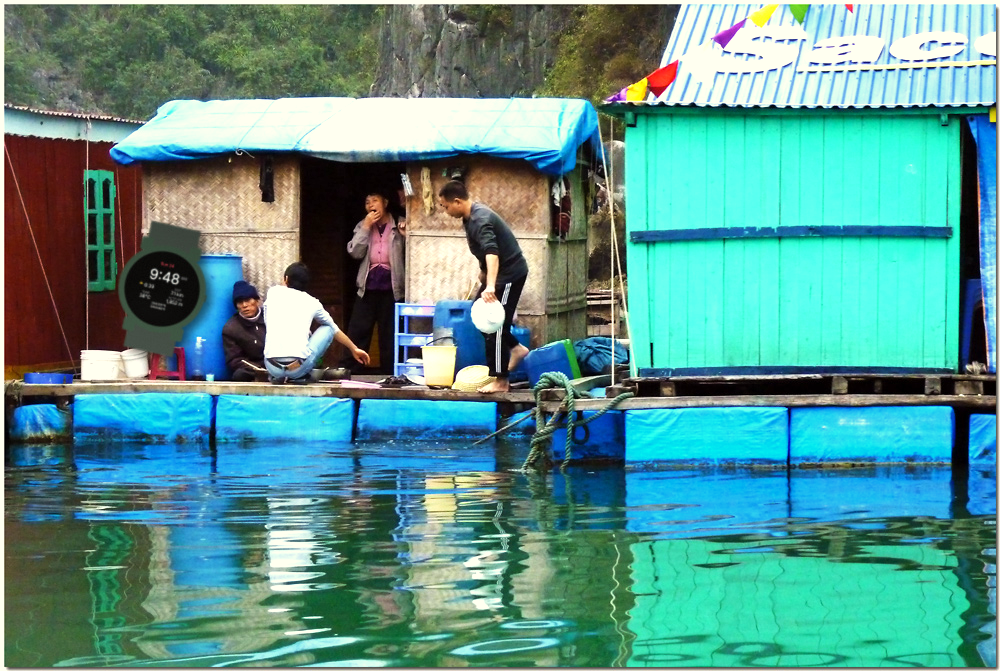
9.48
